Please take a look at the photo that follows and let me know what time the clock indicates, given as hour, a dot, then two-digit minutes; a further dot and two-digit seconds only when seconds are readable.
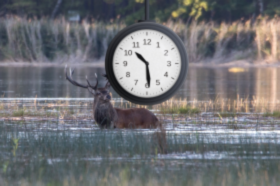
10.29
